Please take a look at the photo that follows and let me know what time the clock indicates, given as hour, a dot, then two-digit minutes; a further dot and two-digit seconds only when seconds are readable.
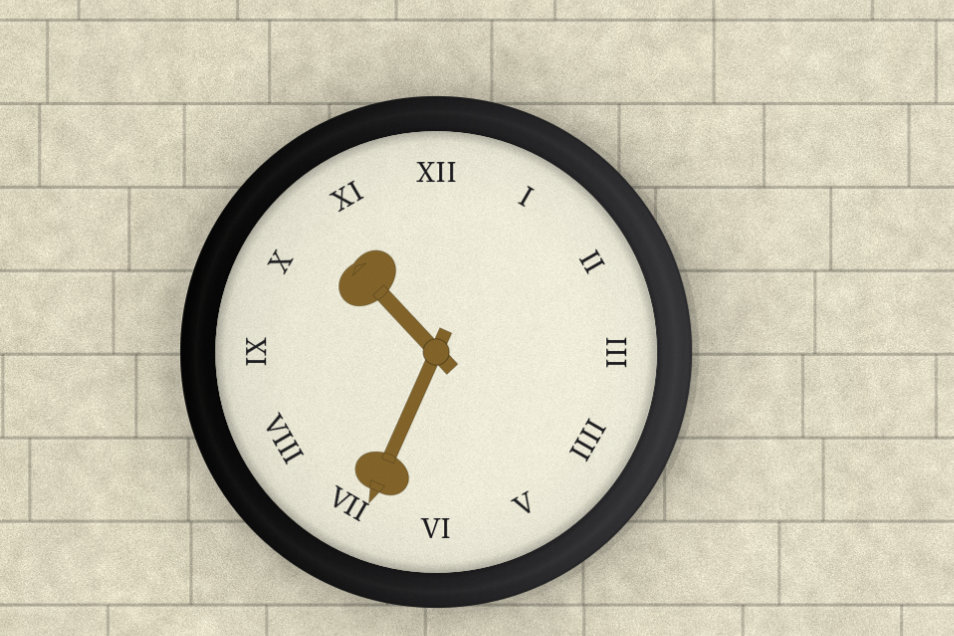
10.34
